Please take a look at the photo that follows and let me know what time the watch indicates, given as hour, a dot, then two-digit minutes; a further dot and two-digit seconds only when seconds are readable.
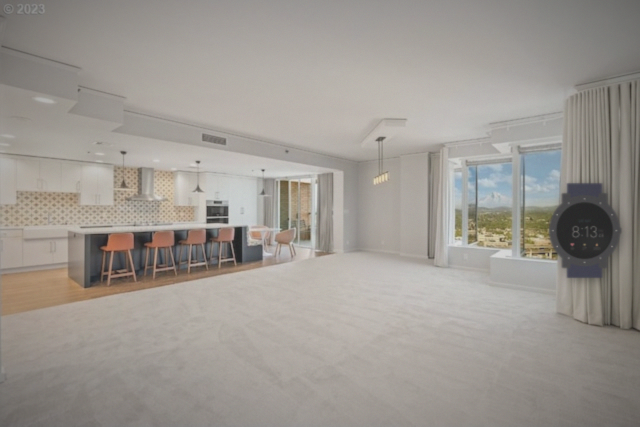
8.13
